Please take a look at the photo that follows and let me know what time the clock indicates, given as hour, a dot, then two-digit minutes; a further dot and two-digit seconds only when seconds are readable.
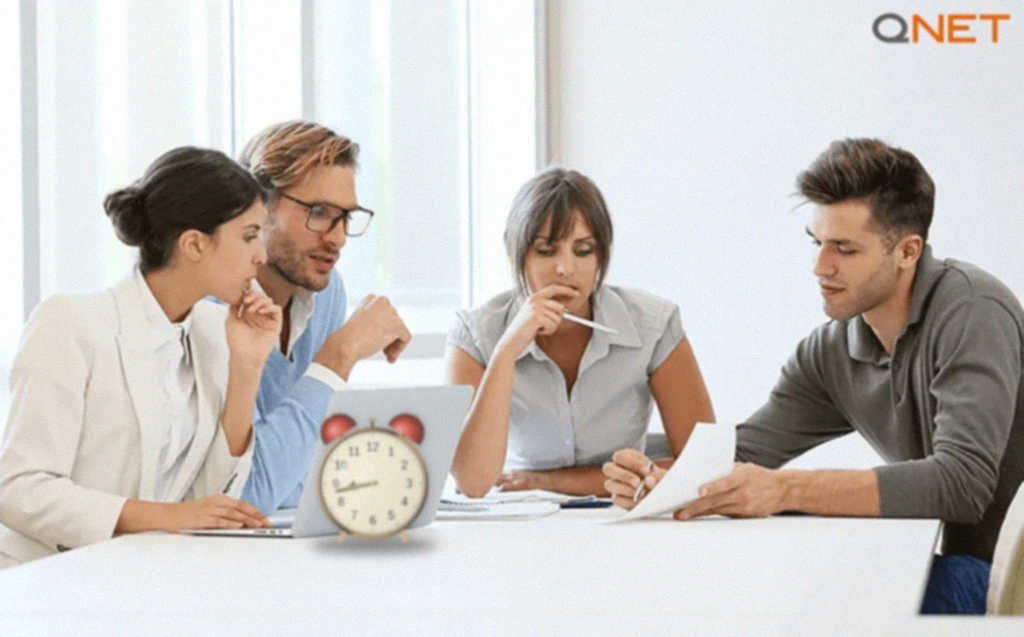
8.43
